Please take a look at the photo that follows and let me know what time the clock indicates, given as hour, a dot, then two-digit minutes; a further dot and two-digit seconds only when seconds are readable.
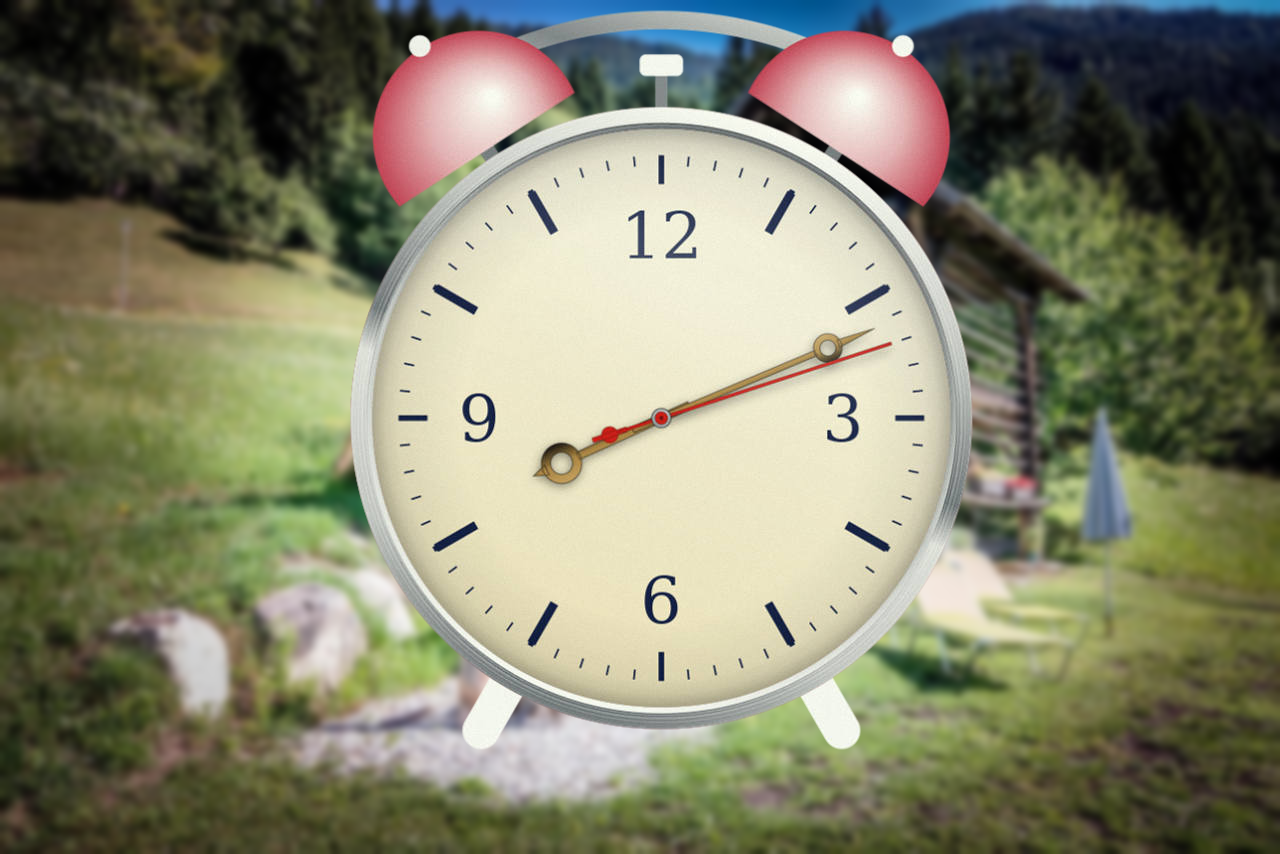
8.11.12
